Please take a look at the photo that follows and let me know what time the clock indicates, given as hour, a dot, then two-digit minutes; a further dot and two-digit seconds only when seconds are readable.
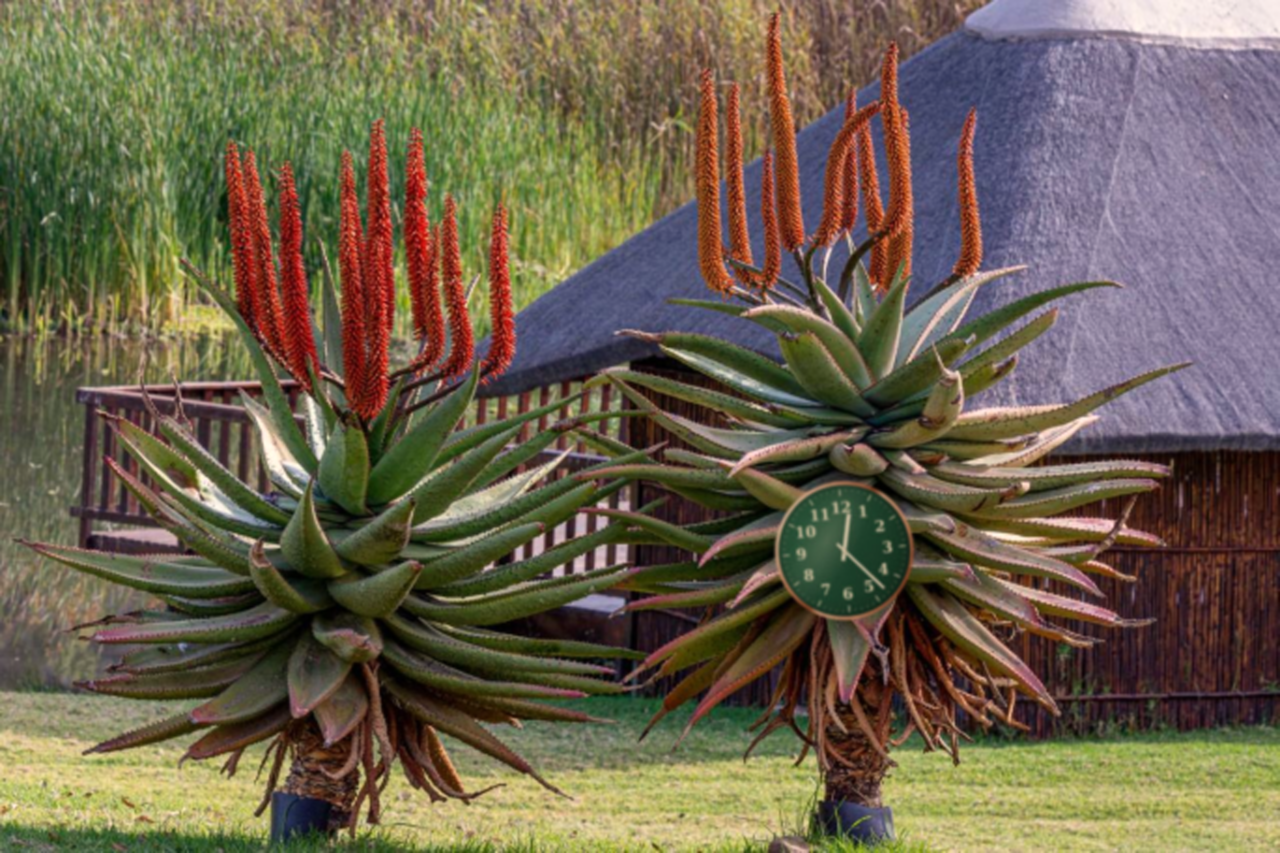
12.23
